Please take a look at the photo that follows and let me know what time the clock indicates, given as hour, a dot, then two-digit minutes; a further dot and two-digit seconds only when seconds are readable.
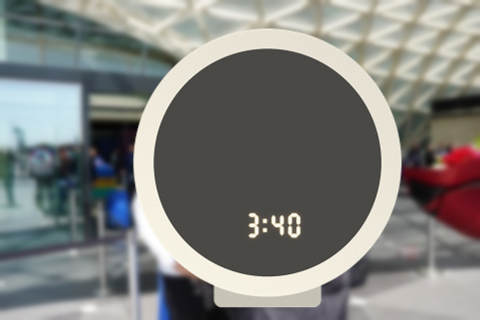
3.40
